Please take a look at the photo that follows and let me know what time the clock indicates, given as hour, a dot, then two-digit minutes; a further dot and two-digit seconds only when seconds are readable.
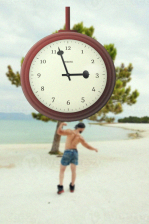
2.57
